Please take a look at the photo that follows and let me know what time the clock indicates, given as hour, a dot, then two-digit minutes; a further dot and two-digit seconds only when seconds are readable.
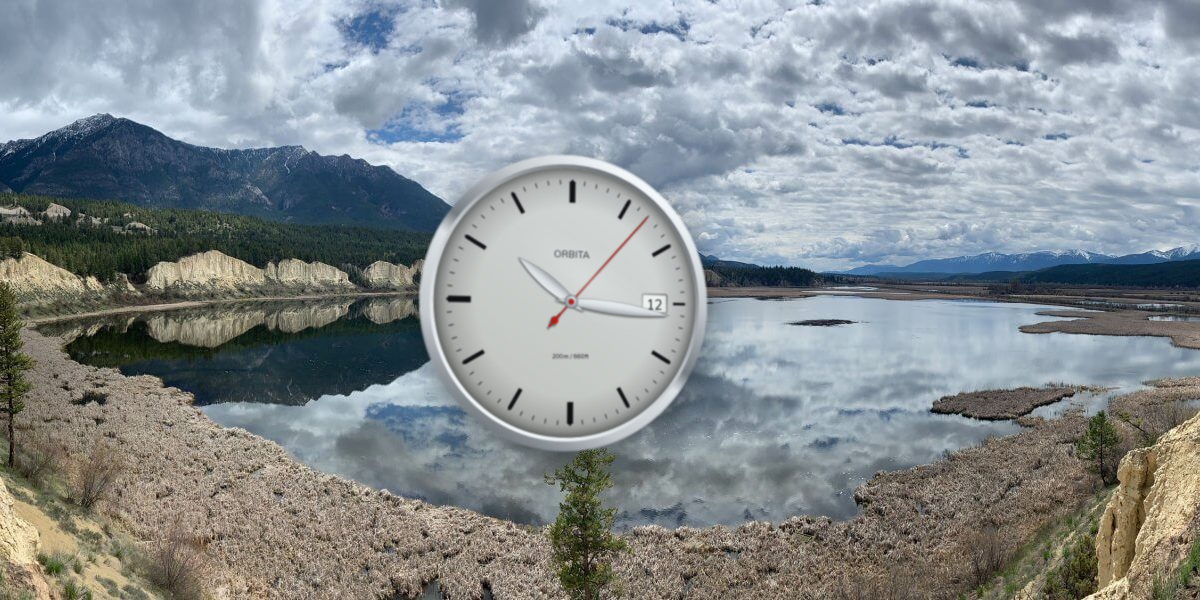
10.16.07
